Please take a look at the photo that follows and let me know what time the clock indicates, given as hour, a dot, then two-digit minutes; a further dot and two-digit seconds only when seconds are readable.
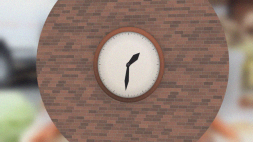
1.31
